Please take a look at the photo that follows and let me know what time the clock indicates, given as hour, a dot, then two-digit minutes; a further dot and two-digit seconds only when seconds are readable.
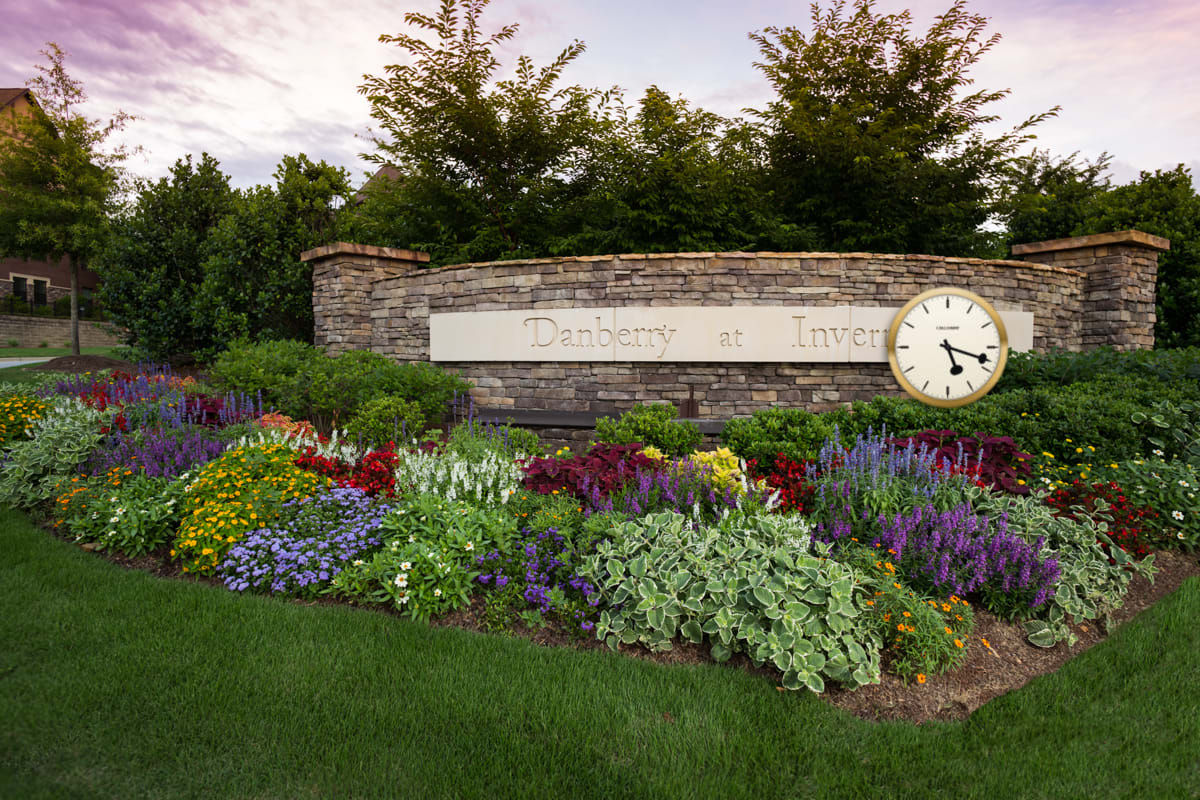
5.18
